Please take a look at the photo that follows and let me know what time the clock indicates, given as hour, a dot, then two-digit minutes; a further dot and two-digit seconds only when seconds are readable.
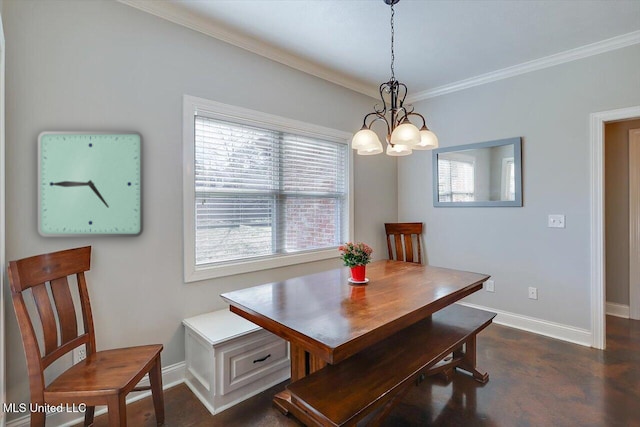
4.45
